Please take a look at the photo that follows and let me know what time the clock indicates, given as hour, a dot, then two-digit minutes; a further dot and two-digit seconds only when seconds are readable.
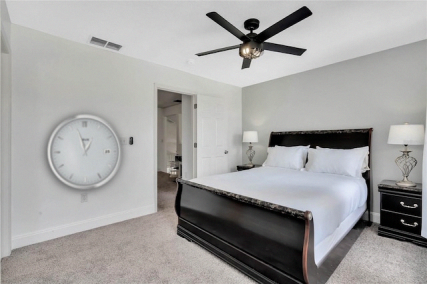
12.57
